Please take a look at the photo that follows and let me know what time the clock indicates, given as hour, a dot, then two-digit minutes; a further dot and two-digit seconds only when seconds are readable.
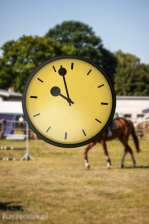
9.57
